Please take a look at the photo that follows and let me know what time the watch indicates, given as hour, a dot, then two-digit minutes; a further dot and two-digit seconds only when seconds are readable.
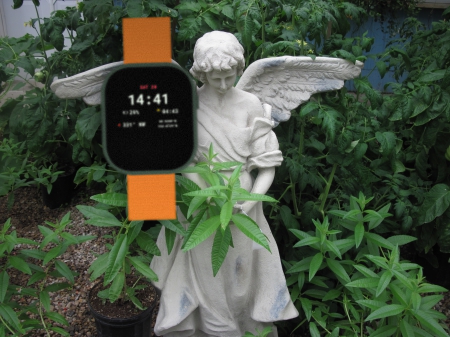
14.41
